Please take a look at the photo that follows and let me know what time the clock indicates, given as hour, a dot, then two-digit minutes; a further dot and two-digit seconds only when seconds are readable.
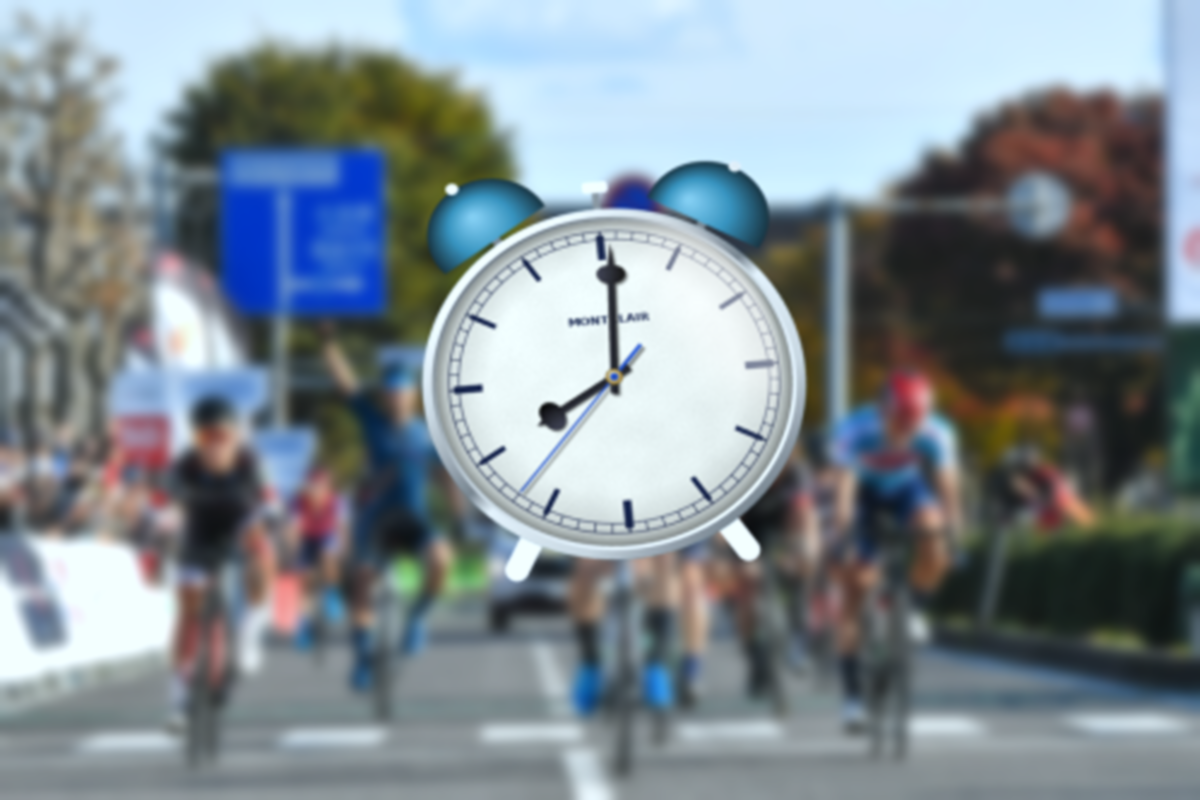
8.00.37
